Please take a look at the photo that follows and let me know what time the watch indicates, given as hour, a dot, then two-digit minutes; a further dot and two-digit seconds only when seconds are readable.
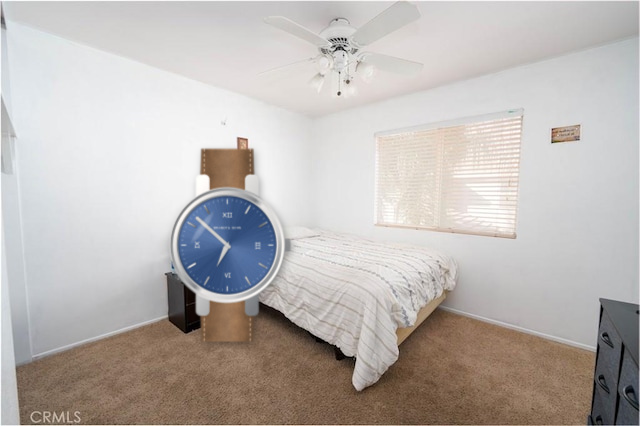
6.52
